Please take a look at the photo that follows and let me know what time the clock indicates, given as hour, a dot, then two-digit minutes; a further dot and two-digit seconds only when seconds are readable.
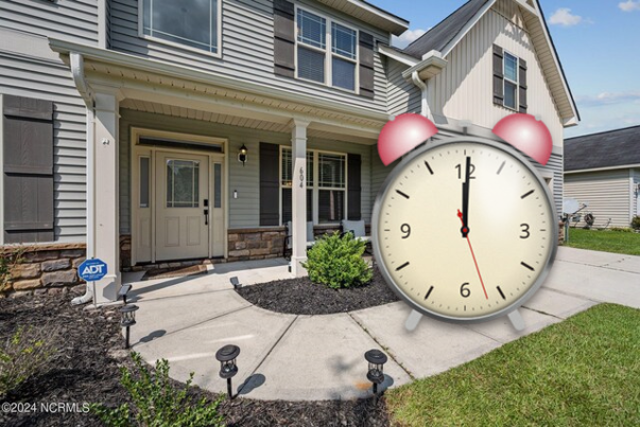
12.00.27
